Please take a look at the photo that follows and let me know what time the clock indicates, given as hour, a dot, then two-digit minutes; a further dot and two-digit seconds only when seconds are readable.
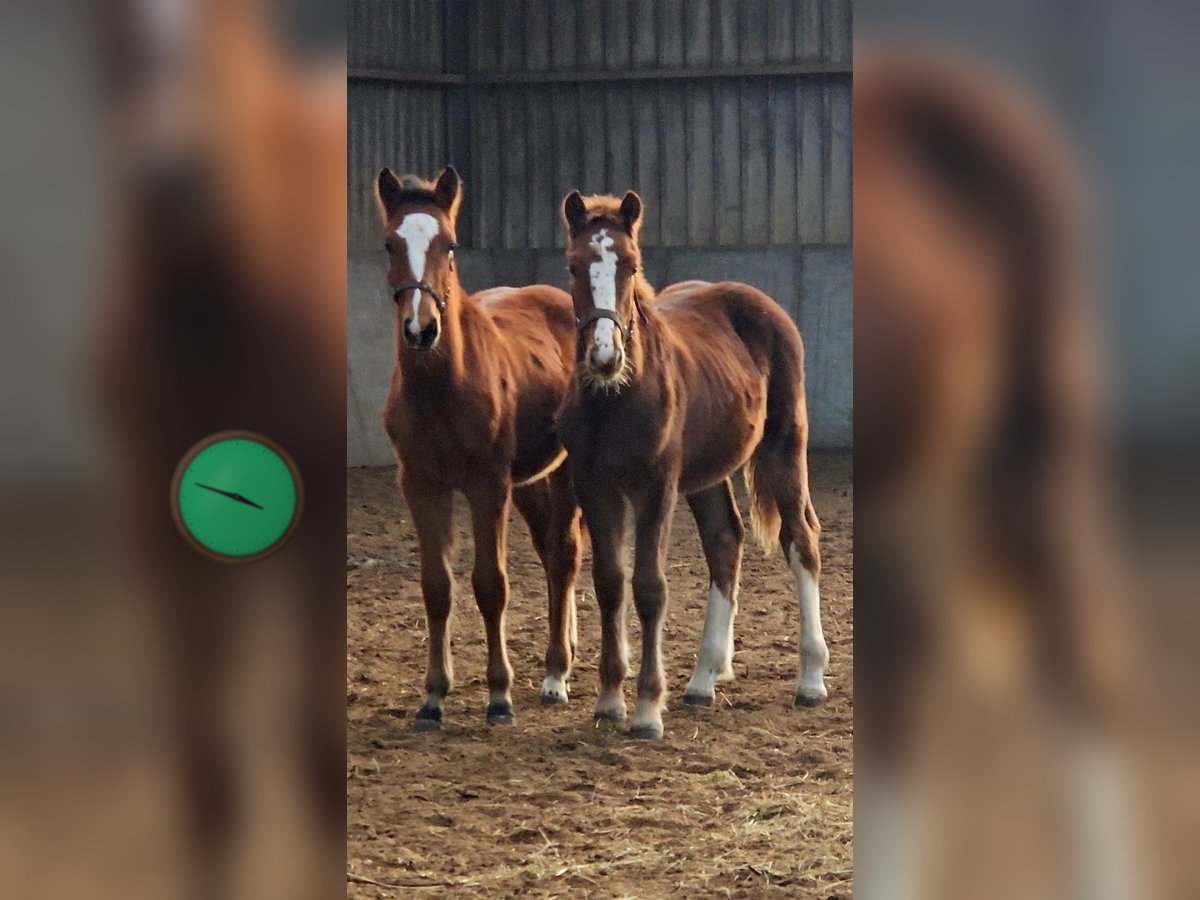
3.48
